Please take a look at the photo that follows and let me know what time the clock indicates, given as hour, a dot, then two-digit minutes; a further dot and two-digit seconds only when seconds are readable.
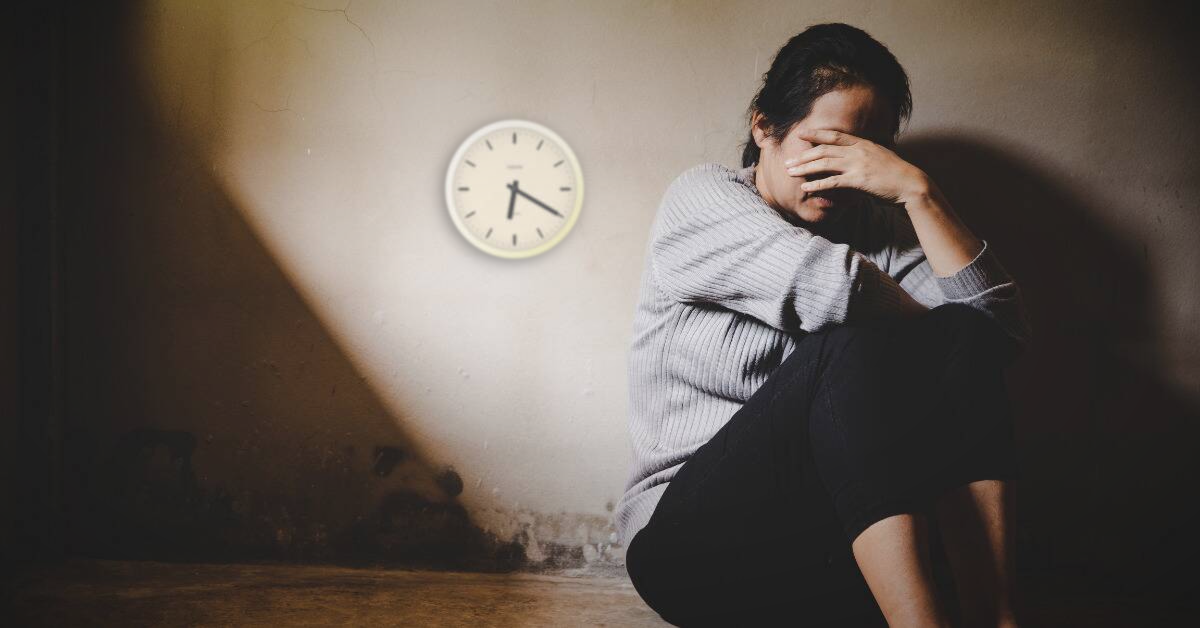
6.20
